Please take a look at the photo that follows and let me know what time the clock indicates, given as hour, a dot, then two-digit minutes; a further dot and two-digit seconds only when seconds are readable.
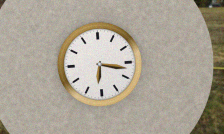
6.17
